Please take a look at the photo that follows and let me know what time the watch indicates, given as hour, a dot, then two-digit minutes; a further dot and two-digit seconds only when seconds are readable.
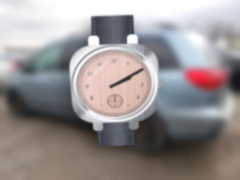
2.10
